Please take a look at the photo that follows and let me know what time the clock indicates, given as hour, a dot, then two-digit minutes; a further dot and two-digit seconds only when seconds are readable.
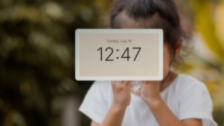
12.47
